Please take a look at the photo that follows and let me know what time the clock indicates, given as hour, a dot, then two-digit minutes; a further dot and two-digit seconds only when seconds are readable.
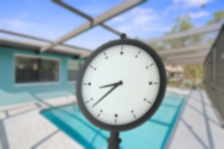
8.38
